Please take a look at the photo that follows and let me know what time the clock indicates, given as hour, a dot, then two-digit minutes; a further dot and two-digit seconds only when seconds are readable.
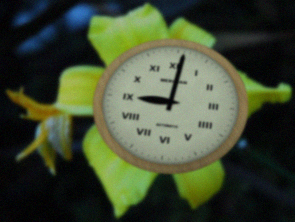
9.01
